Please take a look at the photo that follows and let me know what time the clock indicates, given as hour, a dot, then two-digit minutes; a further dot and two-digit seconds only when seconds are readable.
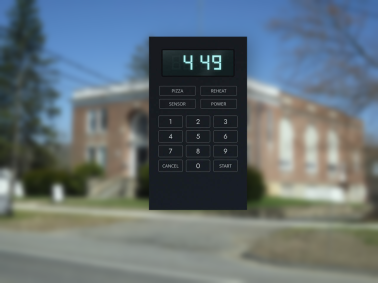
4.49
